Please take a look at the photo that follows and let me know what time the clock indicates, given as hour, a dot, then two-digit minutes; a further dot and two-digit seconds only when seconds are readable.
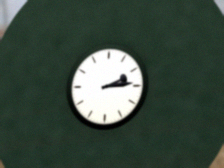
2.14
